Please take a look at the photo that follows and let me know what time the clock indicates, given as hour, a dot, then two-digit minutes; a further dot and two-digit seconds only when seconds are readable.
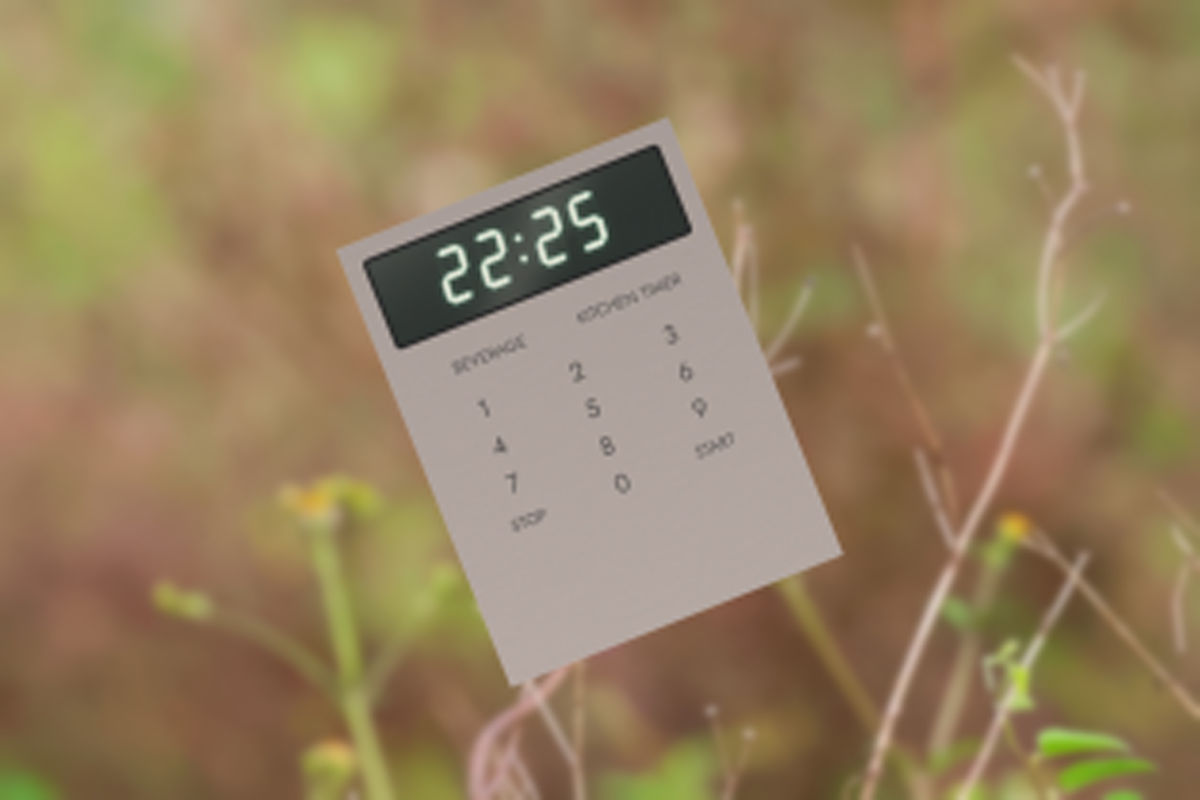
22.25
